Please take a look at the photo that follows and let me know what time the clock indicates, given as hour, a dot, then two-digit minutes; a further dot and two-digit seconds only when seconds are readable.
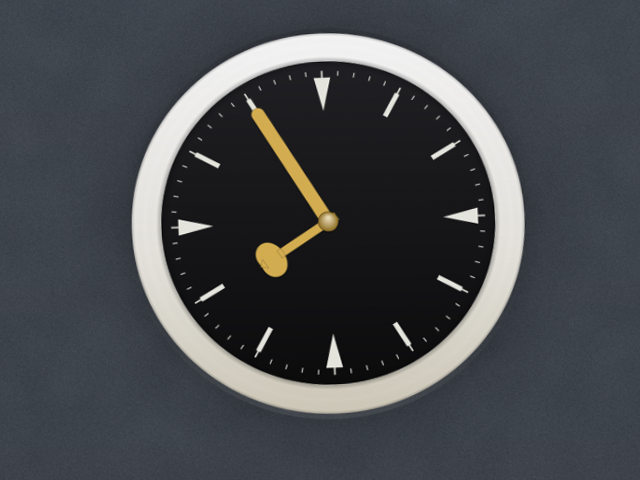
7.55
